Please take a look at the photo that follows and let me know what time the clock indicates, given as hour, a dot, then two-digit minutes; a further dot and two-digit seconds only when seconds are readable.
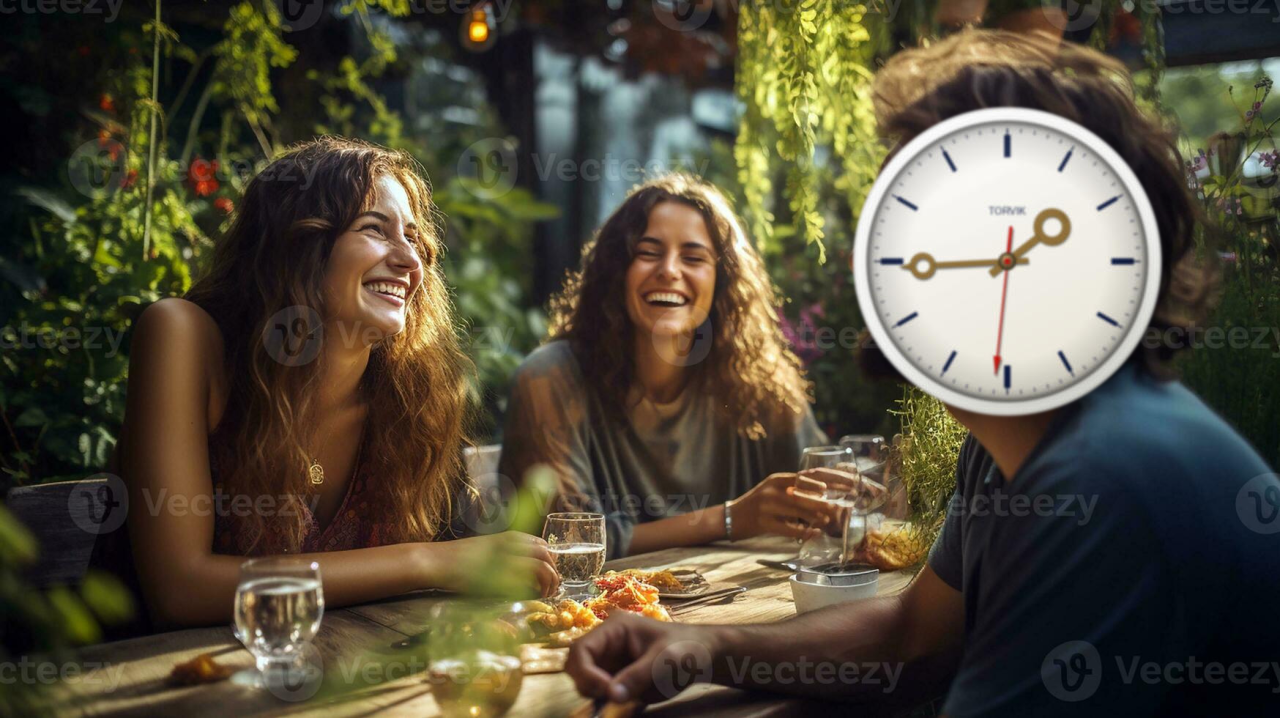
1.44.31
